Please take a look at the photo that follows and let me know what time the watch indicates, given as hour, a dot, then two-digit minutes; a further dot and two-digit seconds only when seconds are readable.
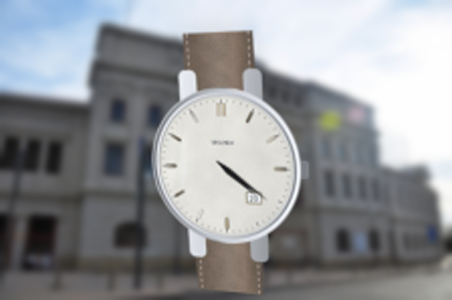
4.21
